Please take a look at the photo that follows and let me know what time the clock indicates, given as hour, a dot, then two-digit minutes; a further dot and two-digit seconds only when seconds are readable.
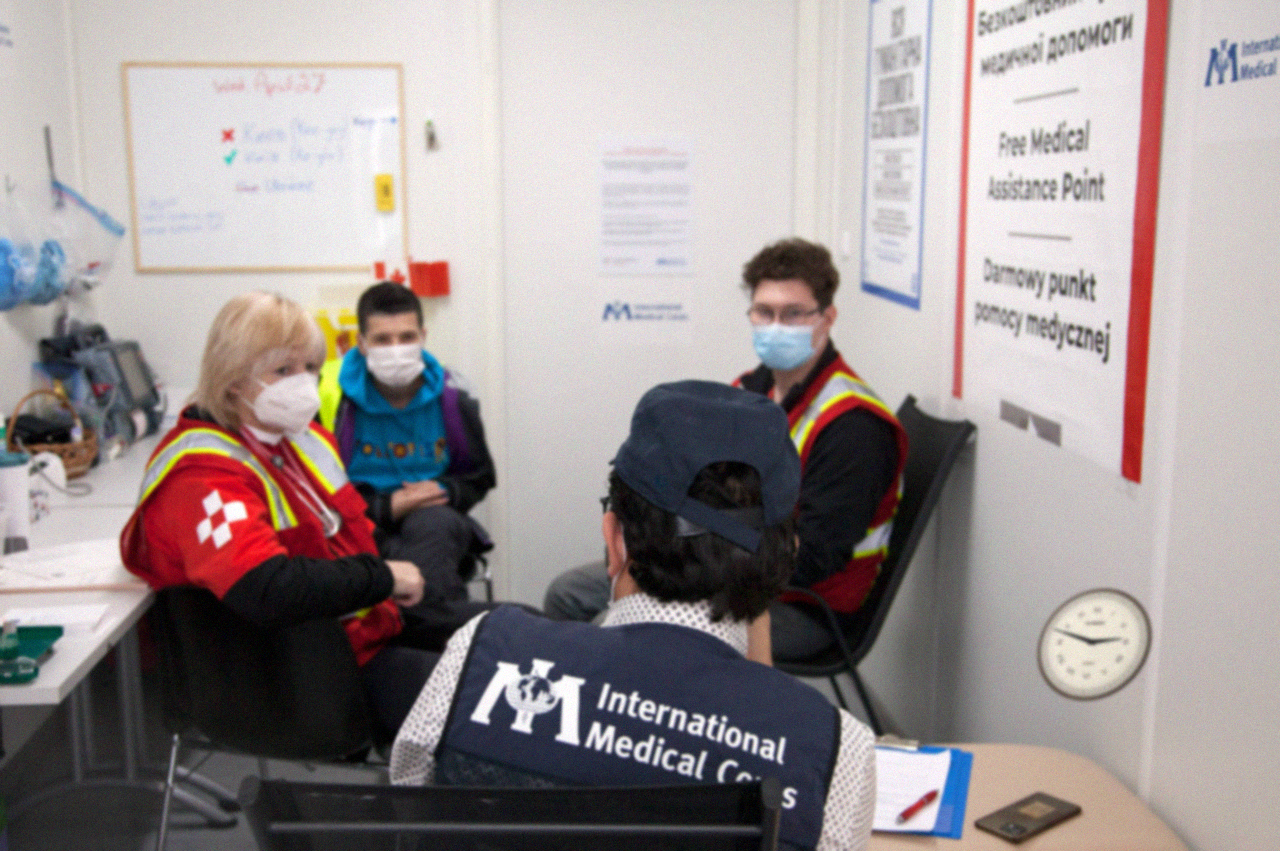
2.48
